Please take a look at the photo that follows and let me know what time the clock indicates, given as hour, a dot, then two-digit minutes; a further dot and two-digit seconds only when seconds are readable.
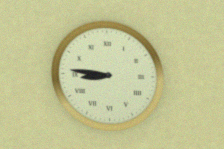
8.46
